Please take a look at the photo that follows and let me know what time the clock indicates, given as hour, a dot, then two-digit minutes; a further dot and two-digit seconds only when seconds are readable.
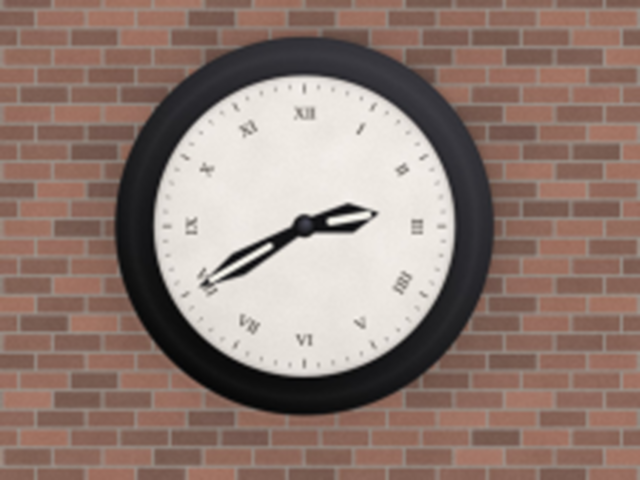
2.40
